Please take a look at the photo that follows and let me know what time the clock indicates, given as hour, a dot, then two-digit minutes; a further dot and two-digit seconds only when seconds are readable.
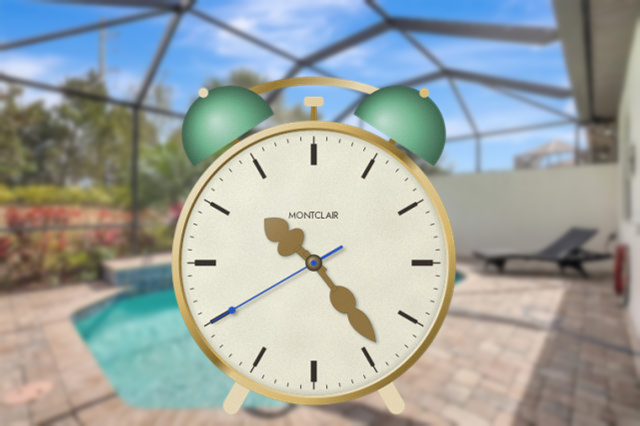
10.23.40
